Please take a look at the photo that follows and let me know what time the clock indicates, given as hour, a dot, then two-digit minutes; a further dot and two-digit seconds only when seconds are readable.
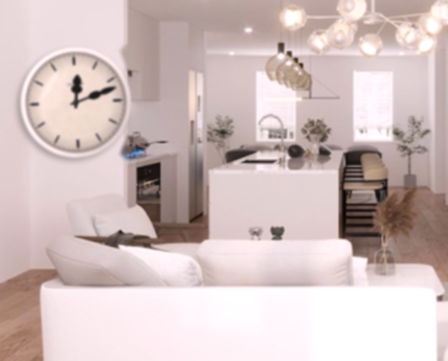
12.12
